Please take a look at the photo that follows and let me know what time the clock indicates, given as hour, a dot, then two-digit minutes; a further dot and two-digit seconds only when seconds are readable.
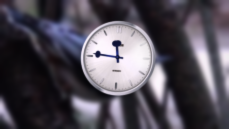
11.46
